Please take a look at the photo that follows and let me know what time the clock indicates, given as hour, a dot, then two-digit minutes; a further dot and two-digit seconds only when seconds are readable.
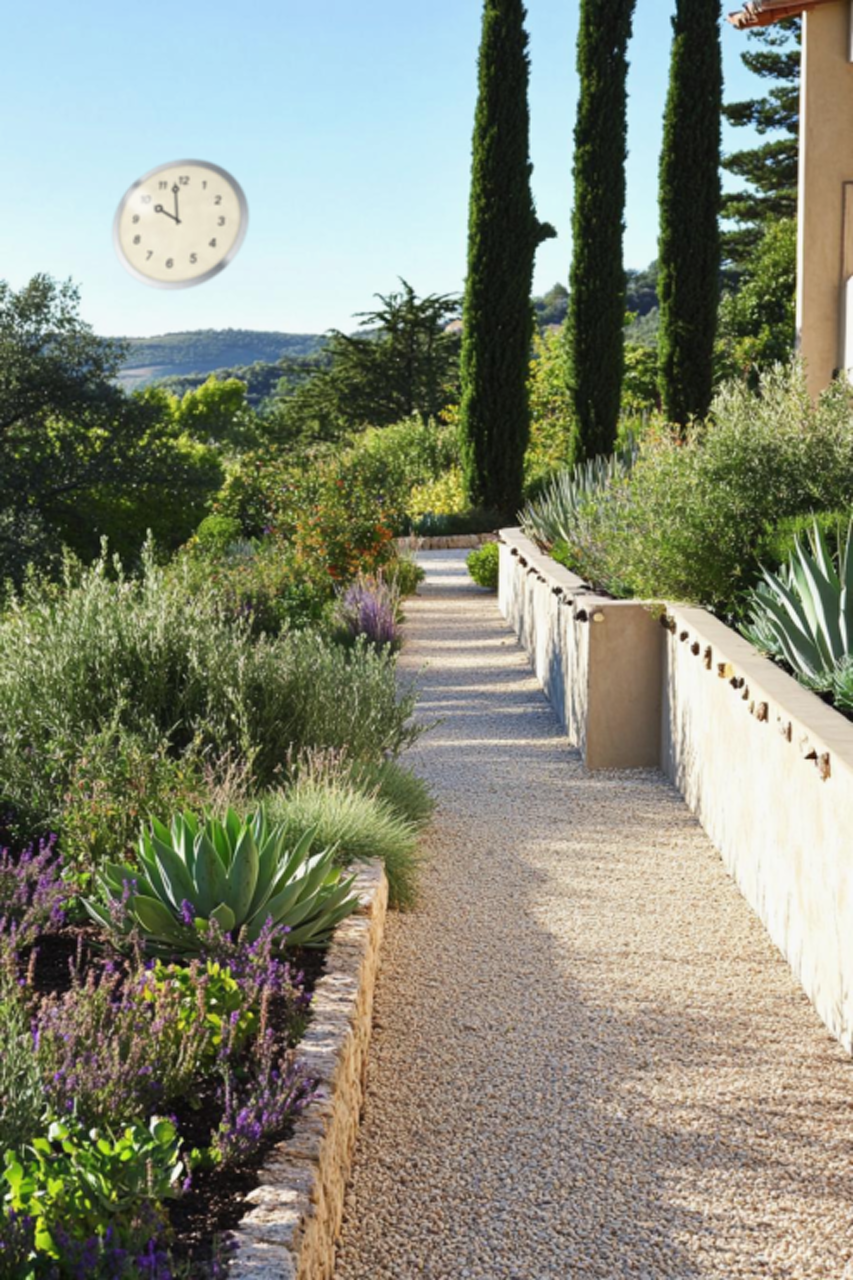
9.58
